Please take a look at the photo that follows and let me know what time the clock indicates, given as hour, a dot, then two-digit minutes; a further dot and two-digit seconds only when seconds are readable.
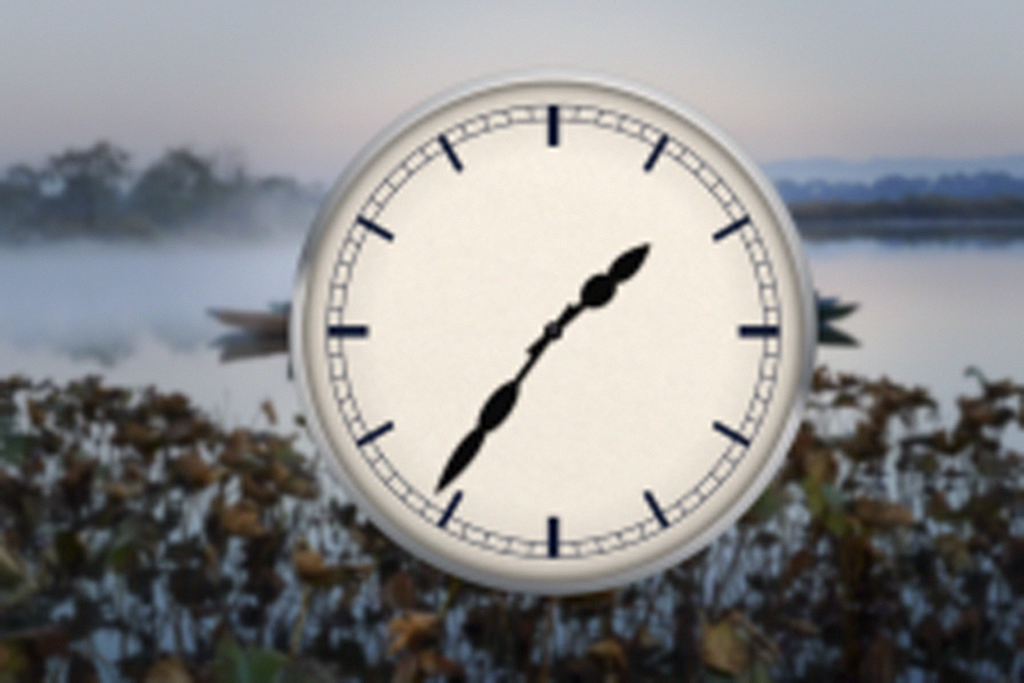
1.36
